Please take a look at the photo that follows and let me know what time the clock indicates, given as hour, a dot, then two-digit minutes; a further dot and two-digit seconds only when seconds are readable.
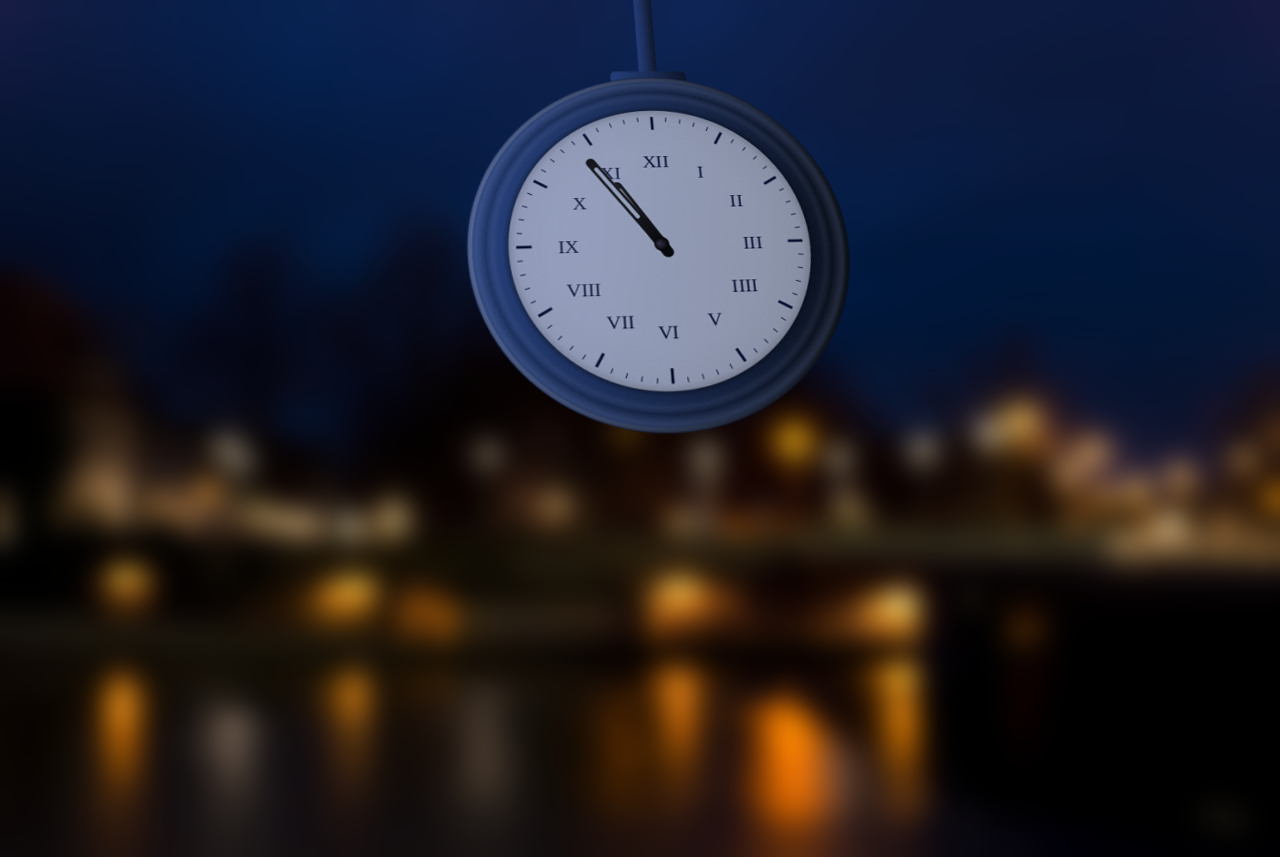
10.54
